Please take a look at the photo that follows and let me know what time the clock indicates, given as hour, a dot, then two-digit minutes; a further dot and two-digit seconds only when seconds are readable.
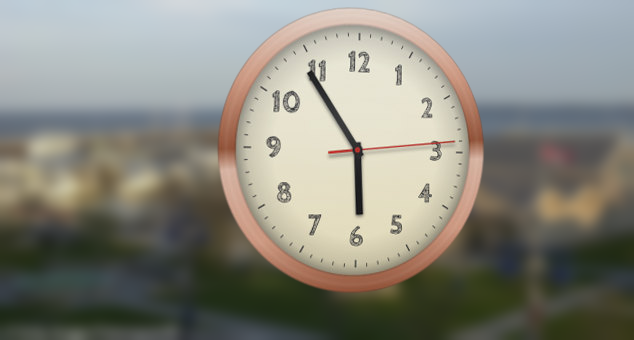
5.54.14
